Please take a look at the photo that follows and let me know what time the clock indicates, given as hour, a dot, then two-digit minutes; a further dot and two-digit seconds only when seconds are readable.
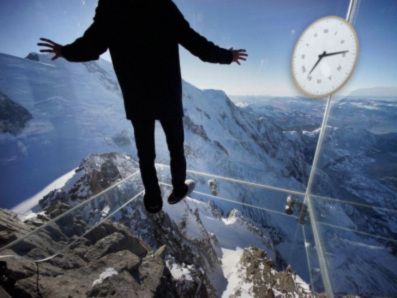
7.14
